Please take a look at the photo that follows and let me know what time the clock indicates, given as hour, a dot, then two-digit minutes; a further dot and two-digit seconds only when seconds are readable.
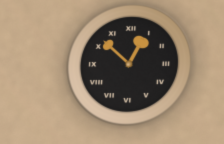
12.52
